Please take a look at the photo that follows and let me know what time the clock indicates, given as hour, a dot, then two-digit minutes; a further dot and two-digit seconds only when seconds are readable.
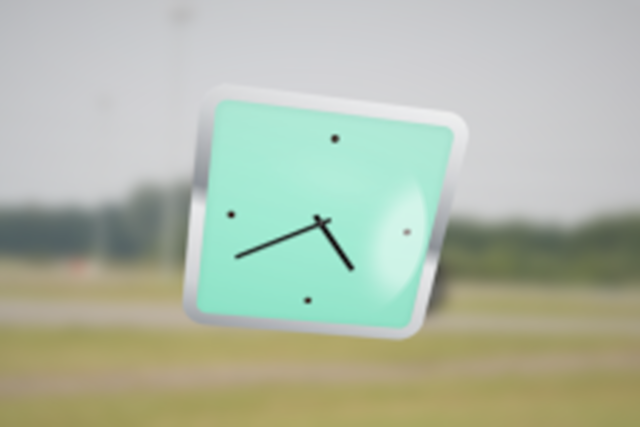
4.40
